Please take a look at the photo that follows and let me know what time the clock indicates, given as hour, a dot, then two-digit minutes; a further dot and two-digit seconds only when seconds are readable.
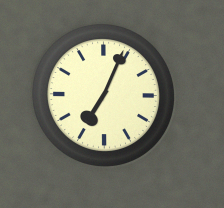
7.04
